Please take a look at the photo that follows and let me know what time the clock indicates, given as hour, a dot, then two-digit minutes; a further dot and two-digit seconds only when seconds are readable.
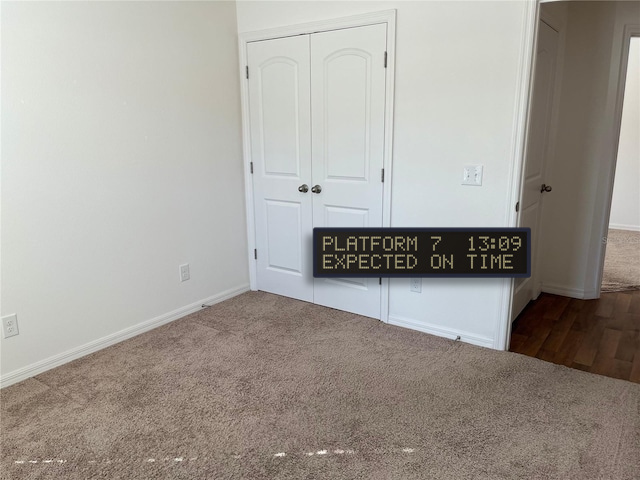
13.09
